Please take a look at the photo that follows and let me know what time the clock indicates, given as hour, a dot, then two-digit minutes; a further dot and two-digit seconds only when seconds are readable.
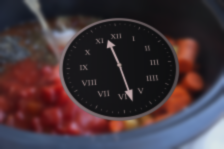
11.28
